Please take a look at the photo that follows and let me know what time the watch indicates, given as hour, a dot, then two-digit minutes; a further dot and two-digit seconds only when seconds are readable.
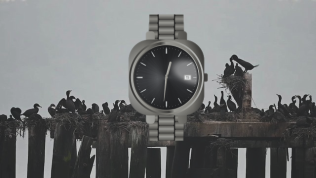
12.31
